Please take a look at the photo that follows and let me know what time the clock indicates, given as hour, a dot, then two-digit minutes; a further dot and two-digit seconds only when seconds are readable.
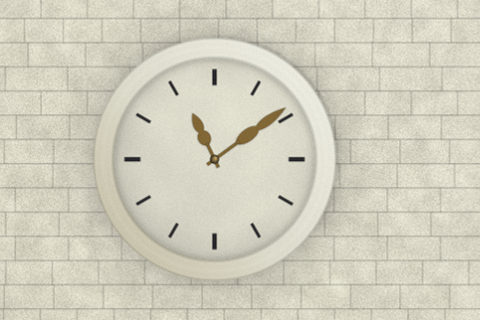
11.09
